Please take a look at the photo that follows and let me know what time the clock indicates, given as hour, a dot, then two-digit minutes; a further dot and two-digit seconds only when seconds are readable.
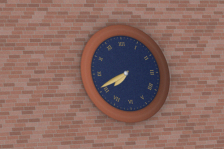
7.41
